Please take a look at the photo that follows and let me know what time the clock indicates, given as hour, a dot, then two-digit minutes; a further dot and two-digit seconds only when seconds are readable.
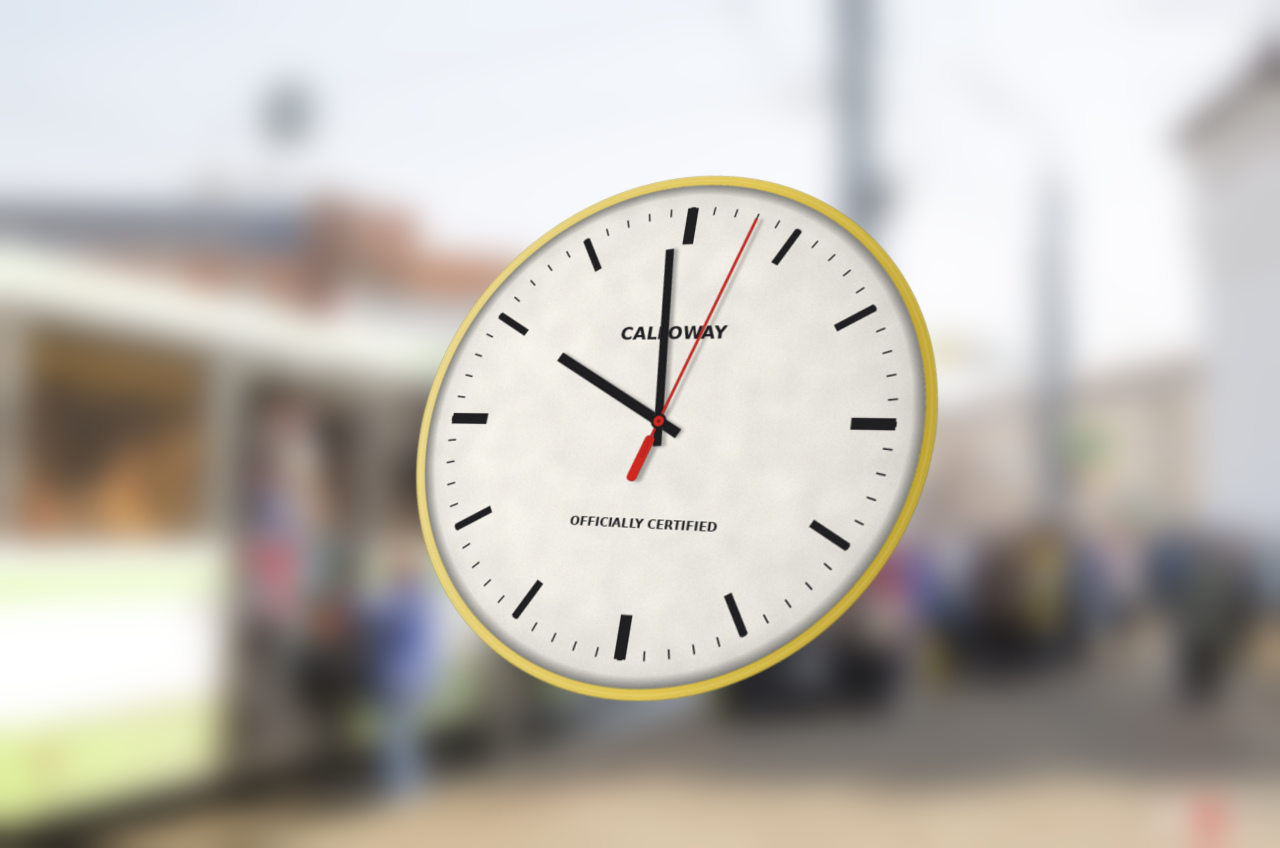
9.59.03
